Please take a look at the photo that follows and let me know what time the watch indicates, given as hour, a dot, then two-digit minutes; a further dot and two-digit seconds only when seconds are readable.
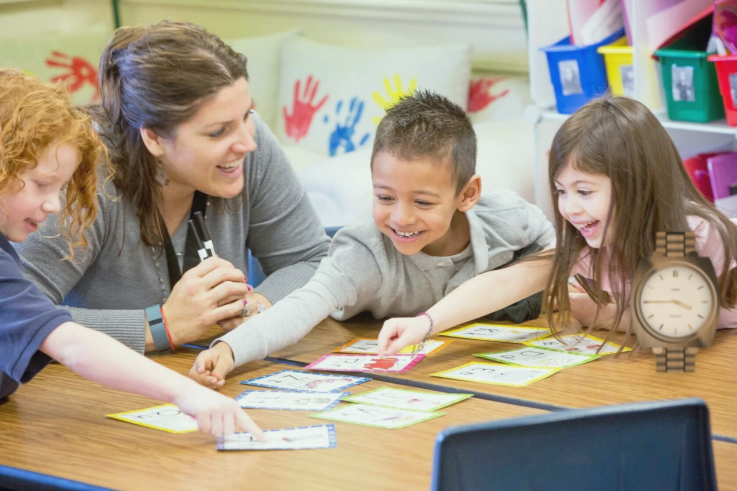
3.45
